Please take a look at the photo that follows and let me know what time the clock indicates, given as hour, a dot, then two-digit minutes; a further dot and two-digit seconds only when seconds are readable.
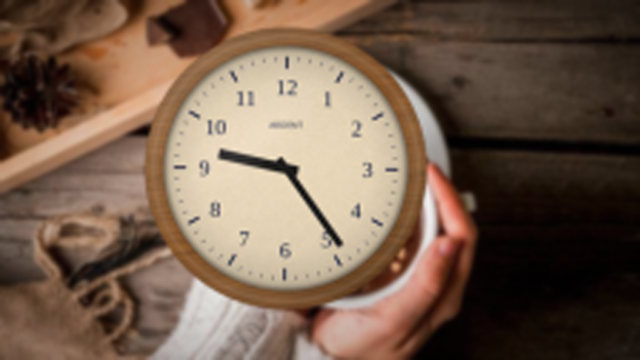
9.24
